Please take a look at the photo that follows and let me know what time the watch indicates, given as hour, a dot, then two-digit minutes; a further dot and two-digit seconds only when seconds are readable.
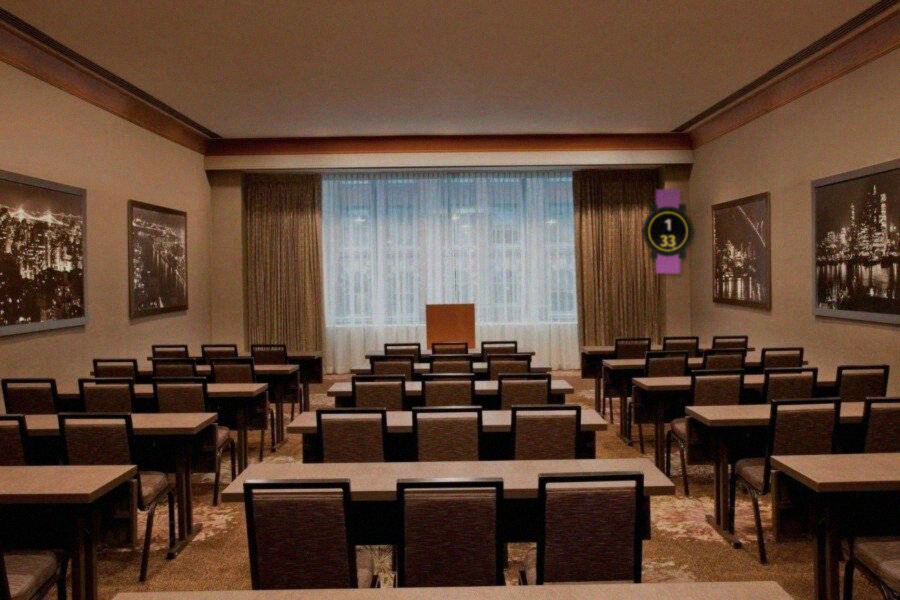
1.33
